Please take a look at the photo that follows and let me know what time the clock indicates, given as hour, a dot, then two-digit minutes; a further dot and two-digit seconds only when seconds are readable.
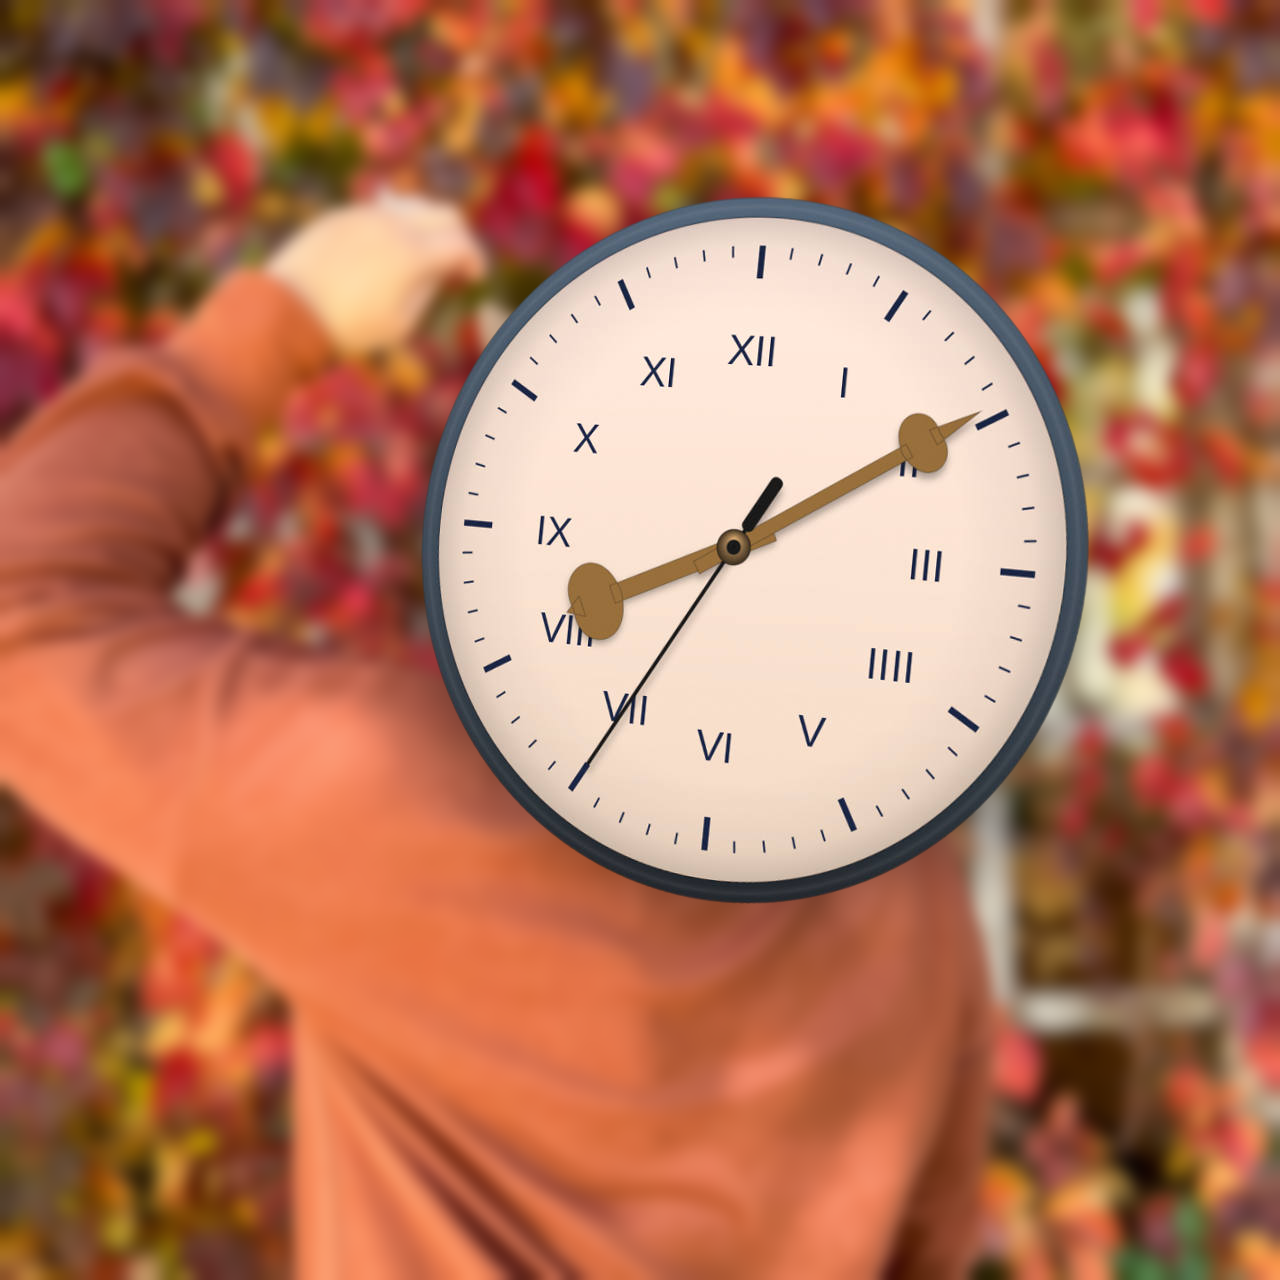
8.09.35
